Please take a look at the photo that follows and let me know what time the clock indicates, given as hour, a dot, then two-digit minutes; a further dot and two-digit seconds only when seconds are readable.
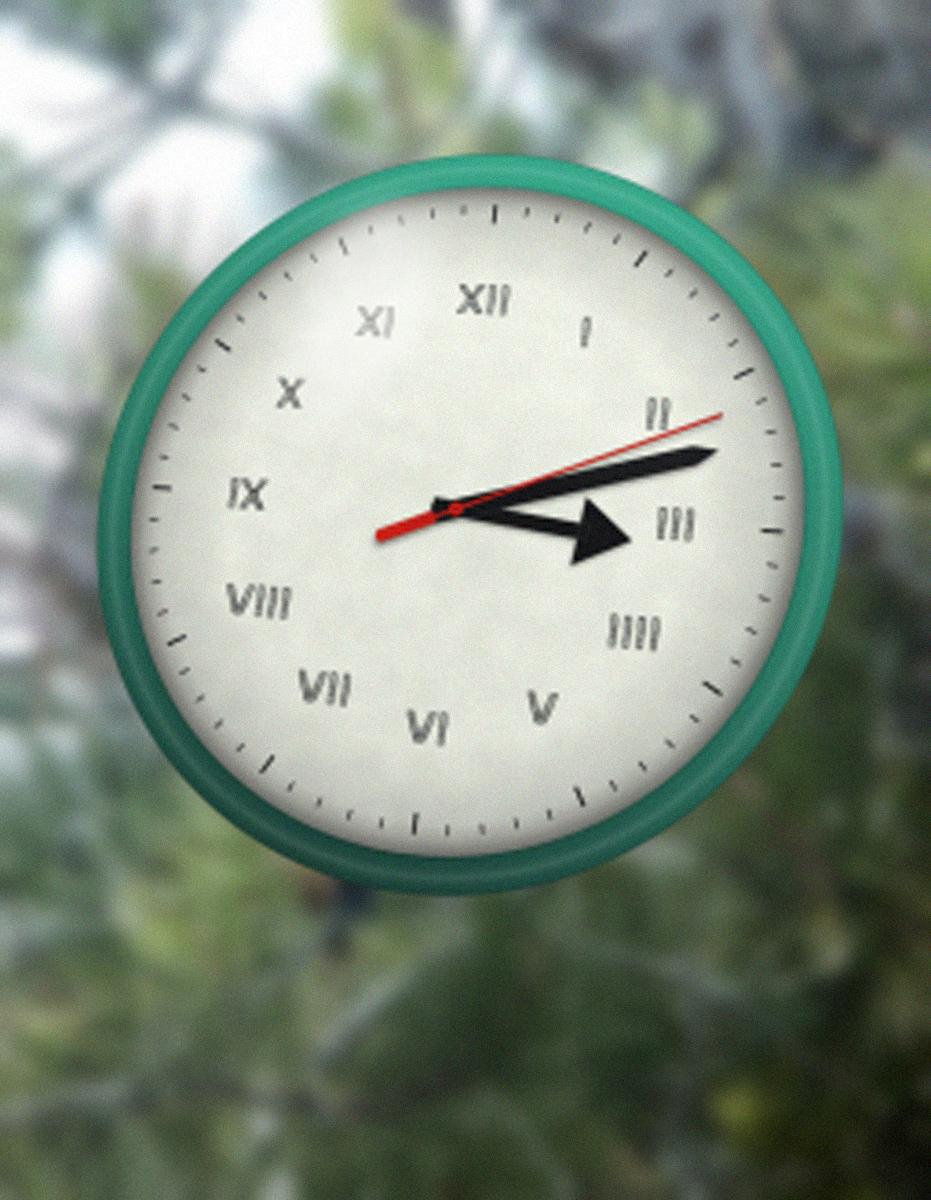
3.12.11
